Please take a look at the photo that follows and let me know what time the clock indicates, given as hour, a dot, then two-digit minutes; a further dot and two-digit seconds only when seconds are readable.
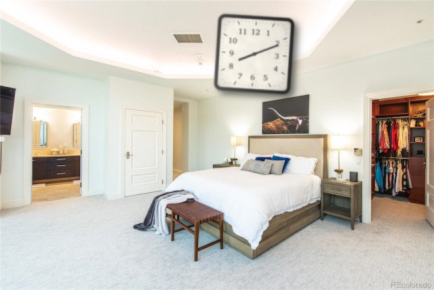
8.11
